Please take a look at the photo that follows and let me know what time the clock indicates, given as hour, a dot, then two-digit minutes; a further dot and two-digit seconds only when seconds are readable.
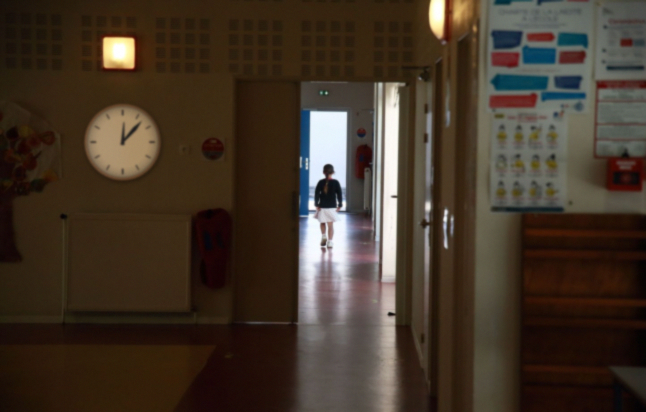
12.07
